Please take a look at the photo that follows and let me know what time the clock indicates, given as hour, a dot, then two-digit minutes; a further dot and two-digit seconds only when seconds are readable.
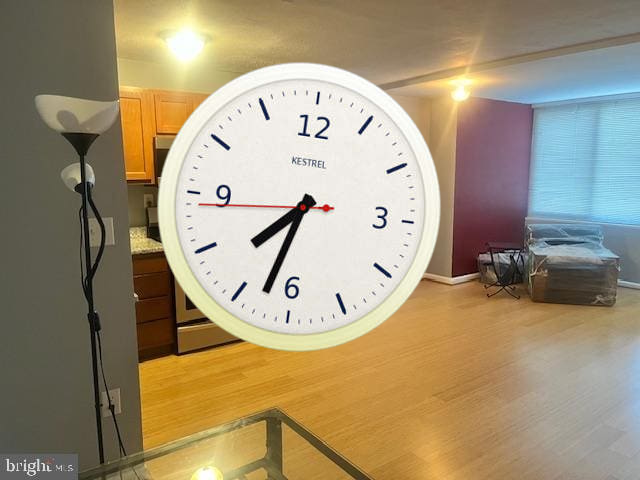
7.32.44
